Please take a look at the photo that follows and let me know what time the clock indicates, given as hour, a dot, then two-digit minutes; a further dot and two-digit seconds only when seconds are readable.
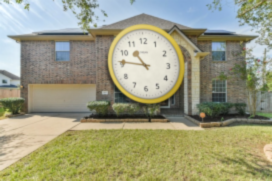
10.46
